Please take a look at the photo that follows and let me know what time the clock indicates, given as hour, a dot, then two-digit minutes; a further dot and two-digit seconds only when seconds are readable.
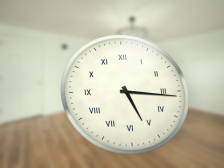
5.16
